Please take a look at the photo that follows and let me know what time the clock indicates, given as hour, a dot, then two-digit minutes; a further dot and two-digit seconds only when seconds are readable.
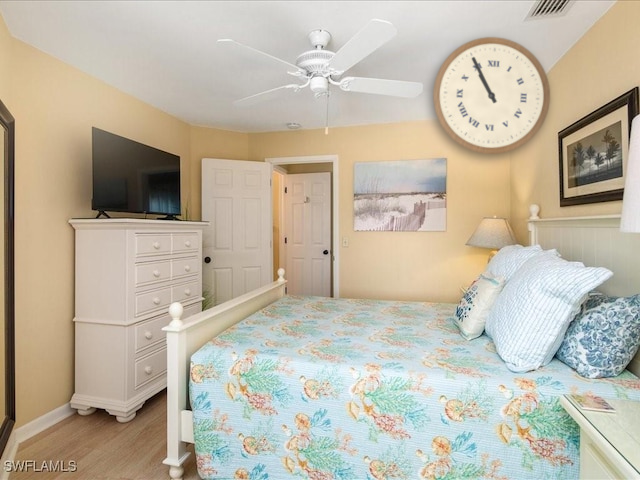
10.55
